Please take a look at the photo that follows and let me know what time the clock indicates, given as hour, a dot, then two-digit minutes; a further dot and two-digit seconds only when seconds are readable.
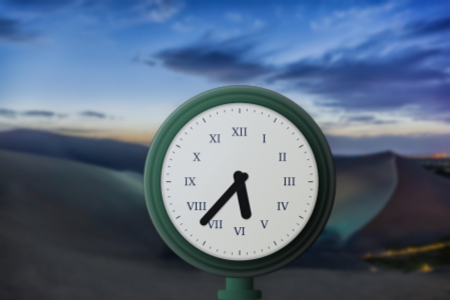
5.37
